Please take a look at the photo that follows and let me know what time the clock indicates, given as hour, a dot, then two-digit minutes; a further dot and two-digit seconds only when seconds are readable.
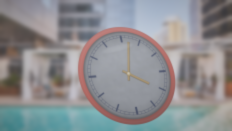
4.02
